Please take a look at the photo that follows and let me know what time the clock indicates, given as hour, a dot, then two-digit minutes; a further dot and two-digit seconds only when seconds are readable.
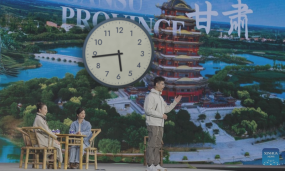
5.44
